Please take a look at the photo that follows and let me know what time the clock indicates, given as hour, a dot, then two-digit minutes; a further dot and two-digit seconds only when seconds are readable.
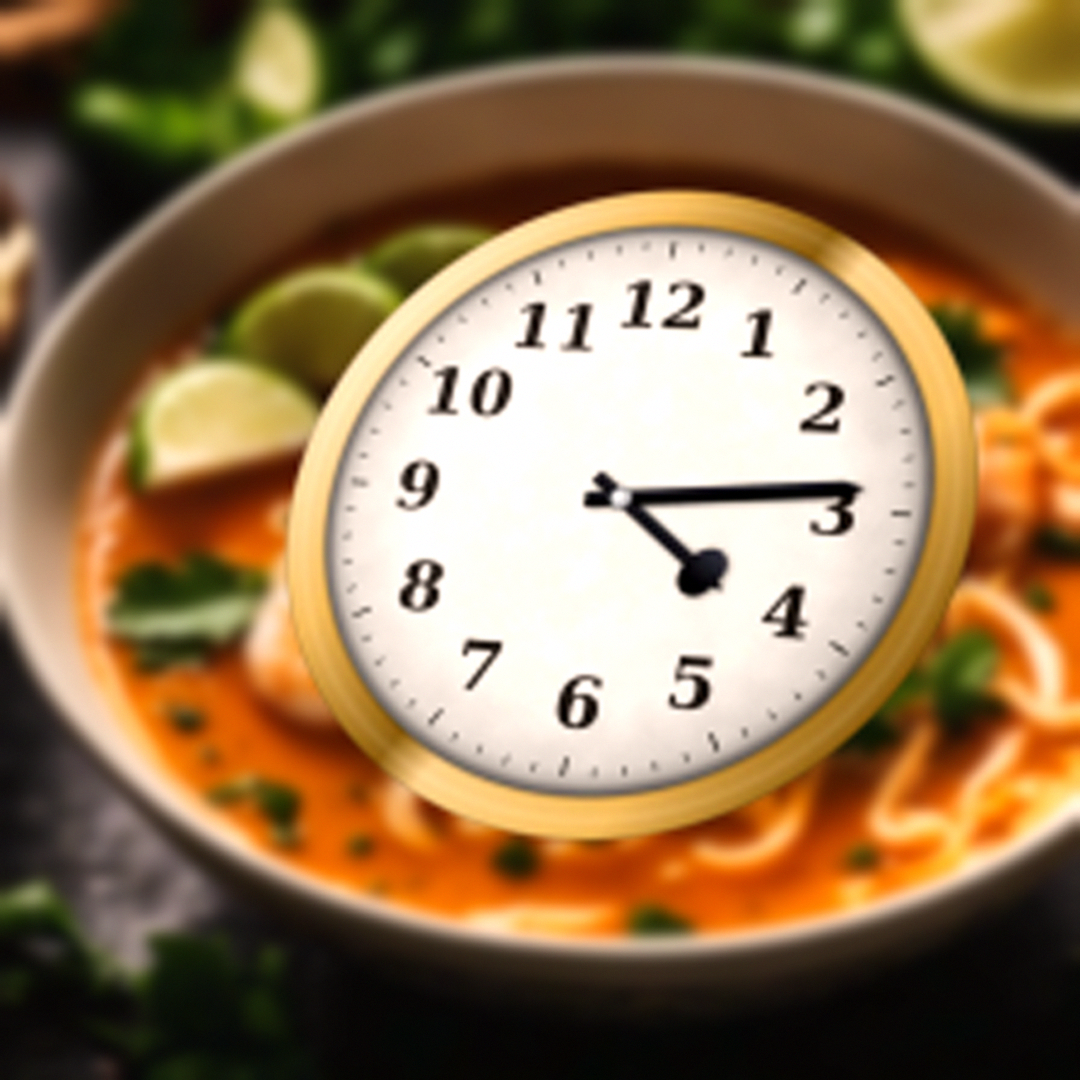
4.14
